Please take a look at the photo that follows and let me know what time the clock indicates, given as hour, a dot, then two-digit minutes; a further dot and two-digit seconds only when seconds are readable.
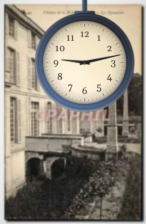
9.13
